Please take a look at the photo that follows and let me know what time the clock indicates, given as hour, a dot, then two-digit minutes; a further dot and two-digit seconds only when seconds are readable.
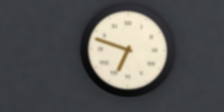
6.48
